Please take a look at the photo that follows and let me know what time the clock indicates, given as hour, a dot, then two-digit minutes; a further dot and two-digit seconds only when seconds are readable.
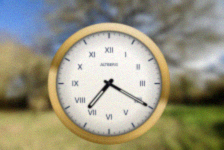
7.20
